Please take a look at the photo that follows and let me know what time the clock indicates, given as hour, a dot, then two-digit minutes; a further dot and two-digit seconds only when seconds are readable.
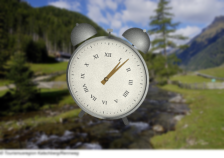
1.07
